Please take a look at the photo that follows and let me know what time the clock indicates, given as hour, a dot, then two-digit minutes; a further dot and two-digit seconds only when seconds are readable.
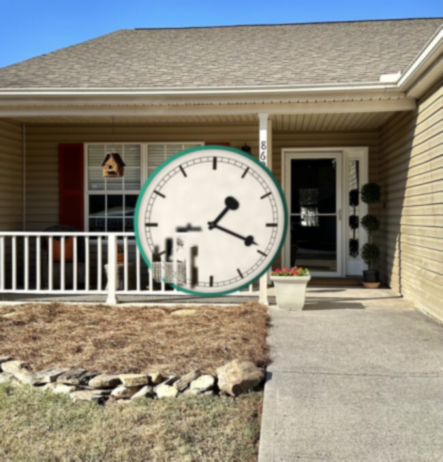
1.19
